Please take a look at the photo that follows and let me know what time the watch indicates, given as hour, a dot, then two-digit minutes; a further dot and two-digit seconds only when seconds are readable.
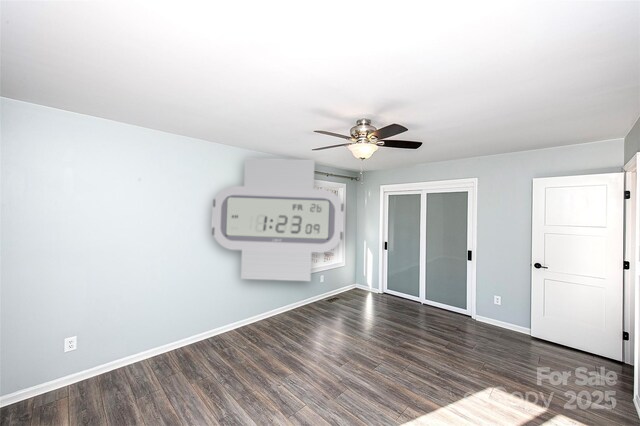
1.23.09
